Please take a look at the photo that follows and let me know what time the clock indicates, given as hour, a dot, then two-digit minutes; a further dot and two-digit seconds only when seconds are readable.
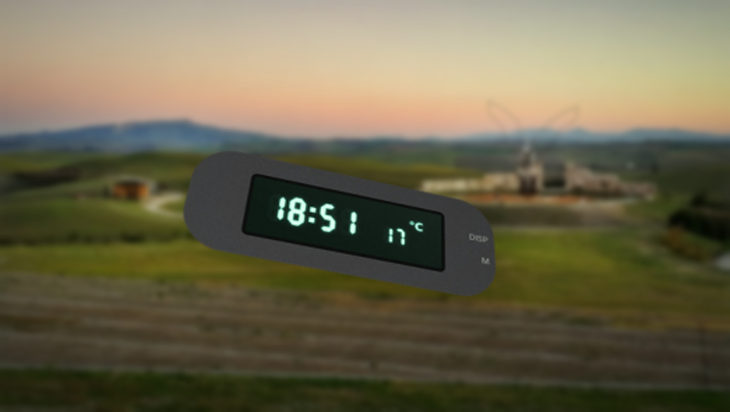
18.51
